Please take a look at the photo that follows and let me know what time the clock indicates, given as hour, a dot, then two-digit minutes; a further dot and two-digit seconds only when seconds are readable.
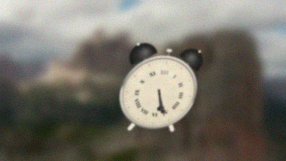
5.26
